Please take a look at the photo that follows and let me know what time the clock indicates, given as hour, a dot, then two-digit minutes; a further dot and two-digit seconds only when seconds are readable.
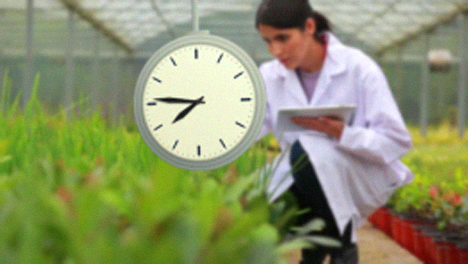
7.46
